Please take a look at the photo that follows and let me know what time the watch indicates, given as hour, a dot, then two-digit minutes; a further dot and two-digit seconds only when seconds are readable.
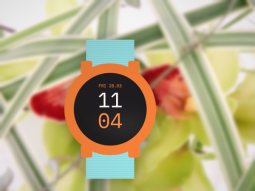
11.04
